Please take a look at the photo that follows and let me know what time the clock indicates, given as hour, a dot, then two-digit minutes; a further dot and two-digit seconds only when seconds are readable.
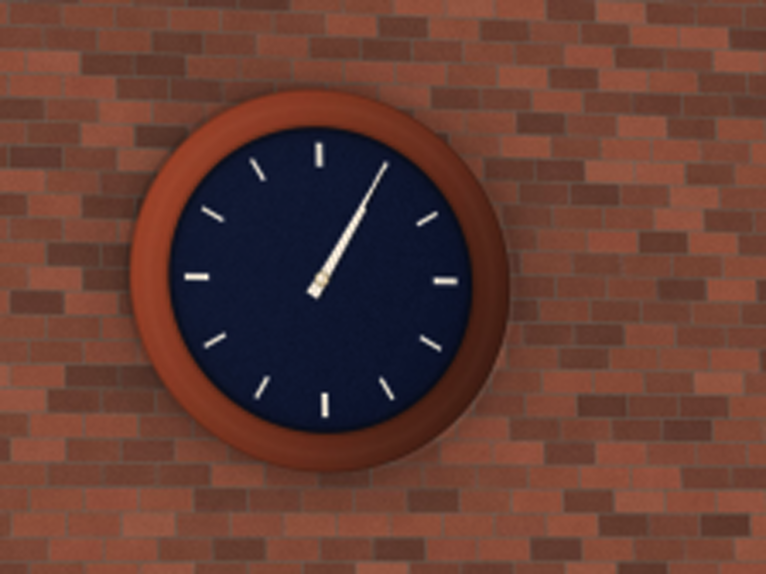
1.05
